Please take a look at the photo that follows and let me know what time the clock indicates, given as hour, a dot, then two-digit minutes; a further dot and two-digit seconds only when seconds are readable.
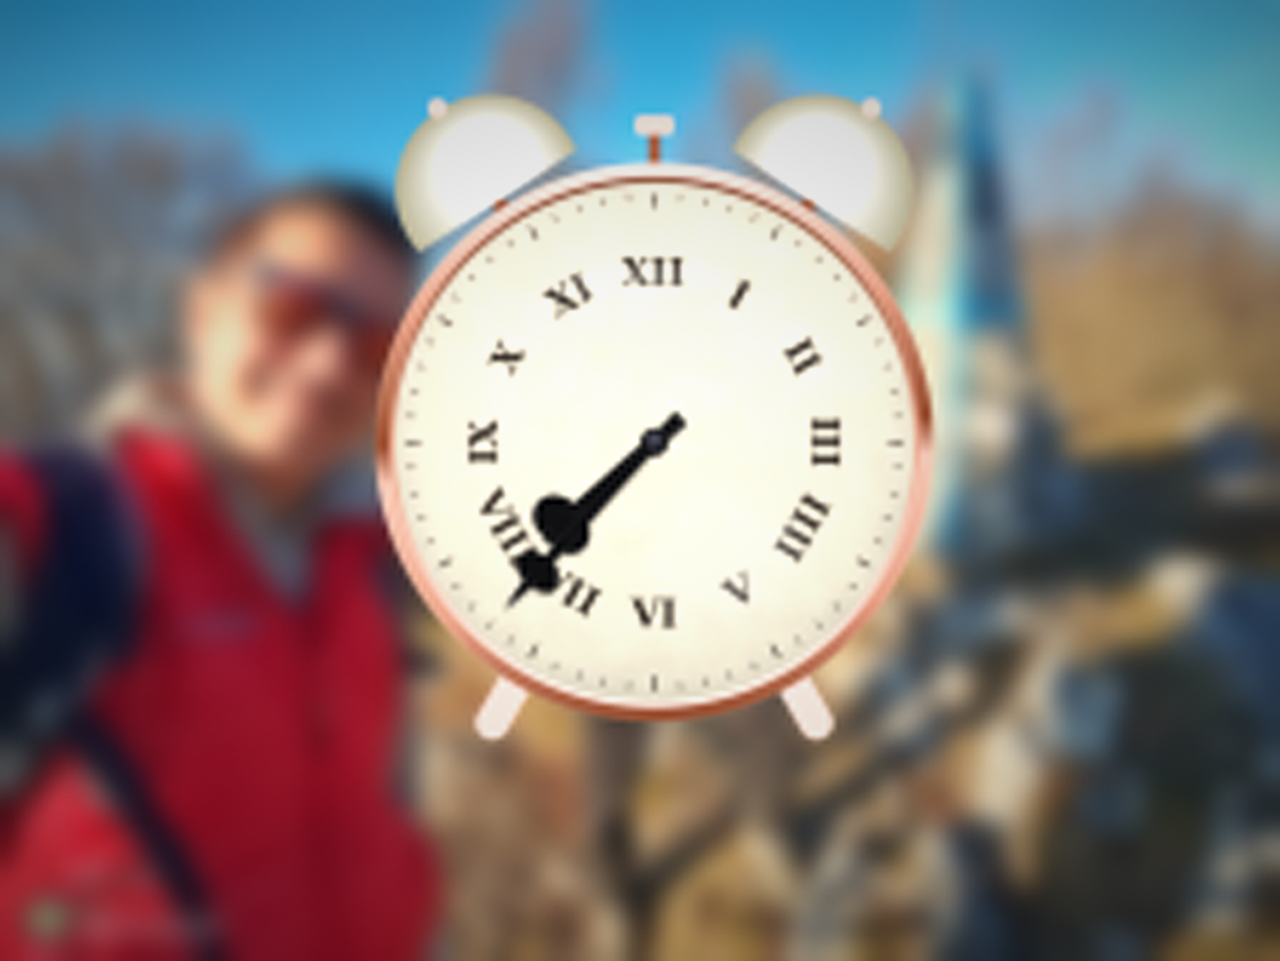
7.37
